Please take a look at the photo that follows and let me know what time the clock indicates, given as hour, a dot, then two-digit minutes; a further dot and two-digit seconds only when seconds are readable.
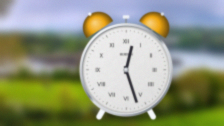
12.27
